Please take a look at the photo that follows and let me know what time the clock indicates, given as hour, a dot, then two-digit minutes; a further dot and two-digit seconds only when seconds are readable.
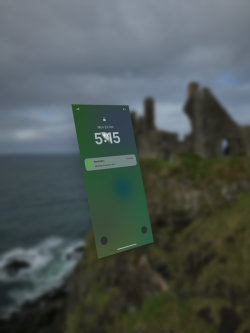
5.15
